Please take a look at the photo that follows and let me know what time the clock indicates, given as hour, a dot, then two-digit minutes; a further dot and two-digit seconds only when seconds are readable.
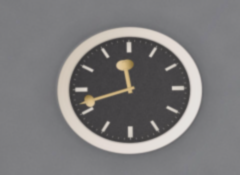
11.42
